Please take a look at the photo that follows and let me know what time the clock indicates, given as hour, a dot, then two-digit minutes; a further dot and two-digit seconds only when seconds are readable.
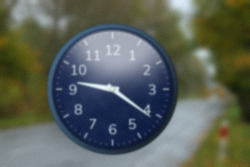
9.21
